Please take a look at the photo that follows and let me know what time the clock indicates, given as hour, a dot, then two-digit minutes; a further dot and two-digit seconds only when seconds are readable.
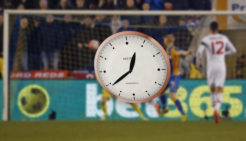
12.39
